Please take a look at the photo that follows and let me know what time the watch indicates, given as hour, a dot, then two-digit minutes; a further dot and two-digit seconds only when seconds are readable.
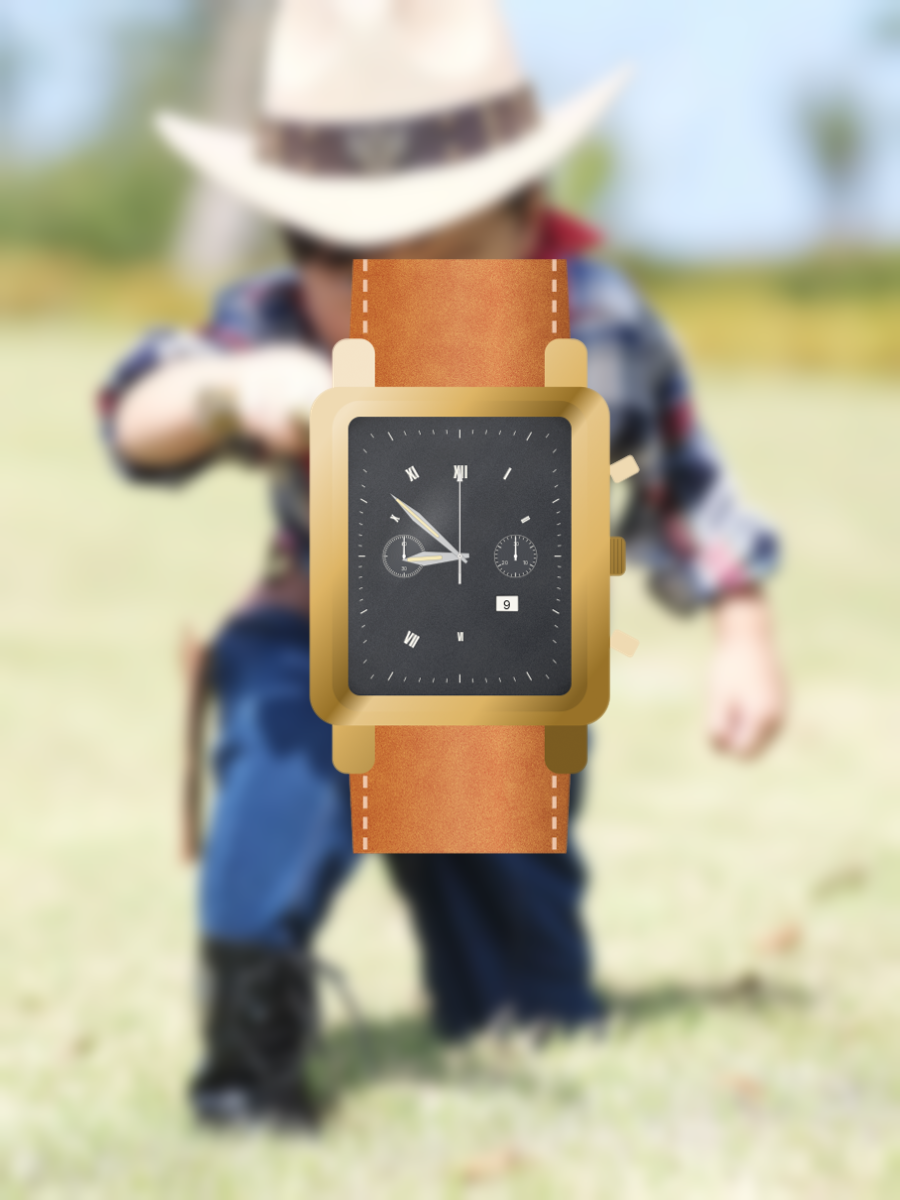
8.52
